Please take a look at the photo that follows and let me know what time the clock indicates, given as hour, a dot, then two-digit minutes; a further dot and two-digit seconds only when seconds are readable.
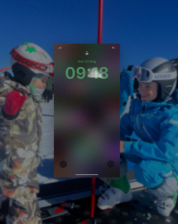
9.18
